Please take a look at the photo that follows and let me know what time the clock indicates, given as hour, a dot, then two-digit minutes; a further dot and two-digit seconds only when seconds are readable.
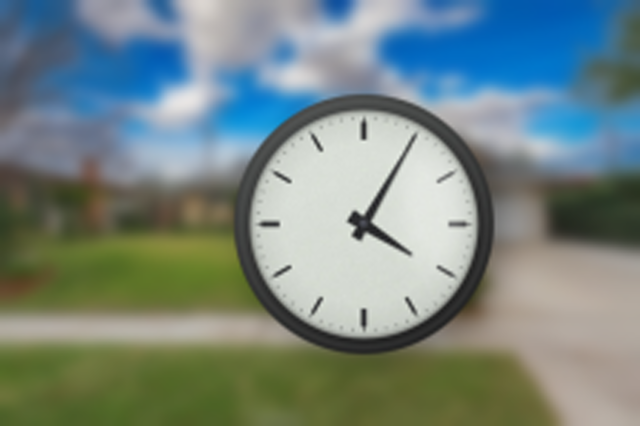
4.05
